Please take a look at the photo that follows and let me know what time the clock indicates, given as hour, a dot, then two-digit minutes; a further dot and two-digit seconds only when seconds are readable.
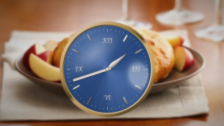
1.42
